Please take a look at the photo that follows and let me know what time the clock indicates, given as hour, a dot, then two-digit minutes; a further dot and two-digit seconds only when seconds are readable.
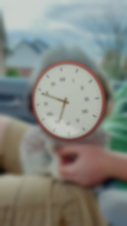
6.49
